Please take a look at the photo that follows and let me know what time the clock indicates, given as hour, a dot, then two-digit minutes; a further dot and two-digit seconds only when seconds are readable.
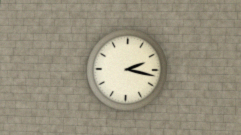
2.17
